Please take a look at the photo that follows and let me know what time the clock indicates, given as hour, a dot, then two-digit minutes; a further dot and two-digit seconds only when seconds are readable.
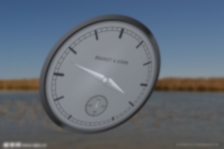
3.48
